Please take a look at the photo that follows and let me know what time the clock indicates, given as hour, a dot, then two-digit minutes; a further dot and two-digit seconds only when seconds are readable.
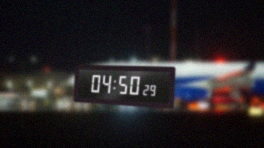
4.50
